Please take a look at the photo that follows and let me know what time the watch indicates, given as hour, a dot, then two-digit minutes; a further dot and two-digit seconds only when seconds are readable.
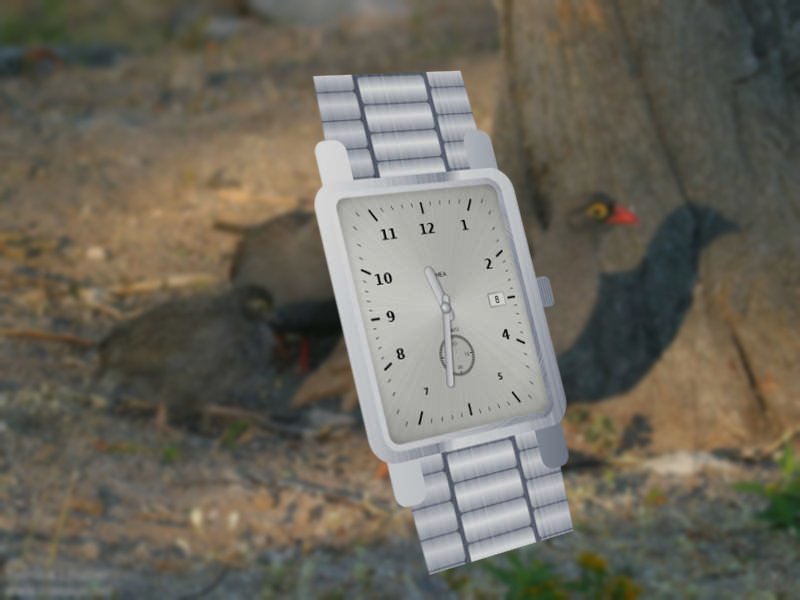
11.32
